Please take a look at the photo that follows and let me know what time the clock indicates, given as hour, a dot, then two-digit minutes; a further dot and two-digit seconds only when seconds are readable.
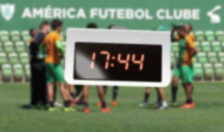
17.44
